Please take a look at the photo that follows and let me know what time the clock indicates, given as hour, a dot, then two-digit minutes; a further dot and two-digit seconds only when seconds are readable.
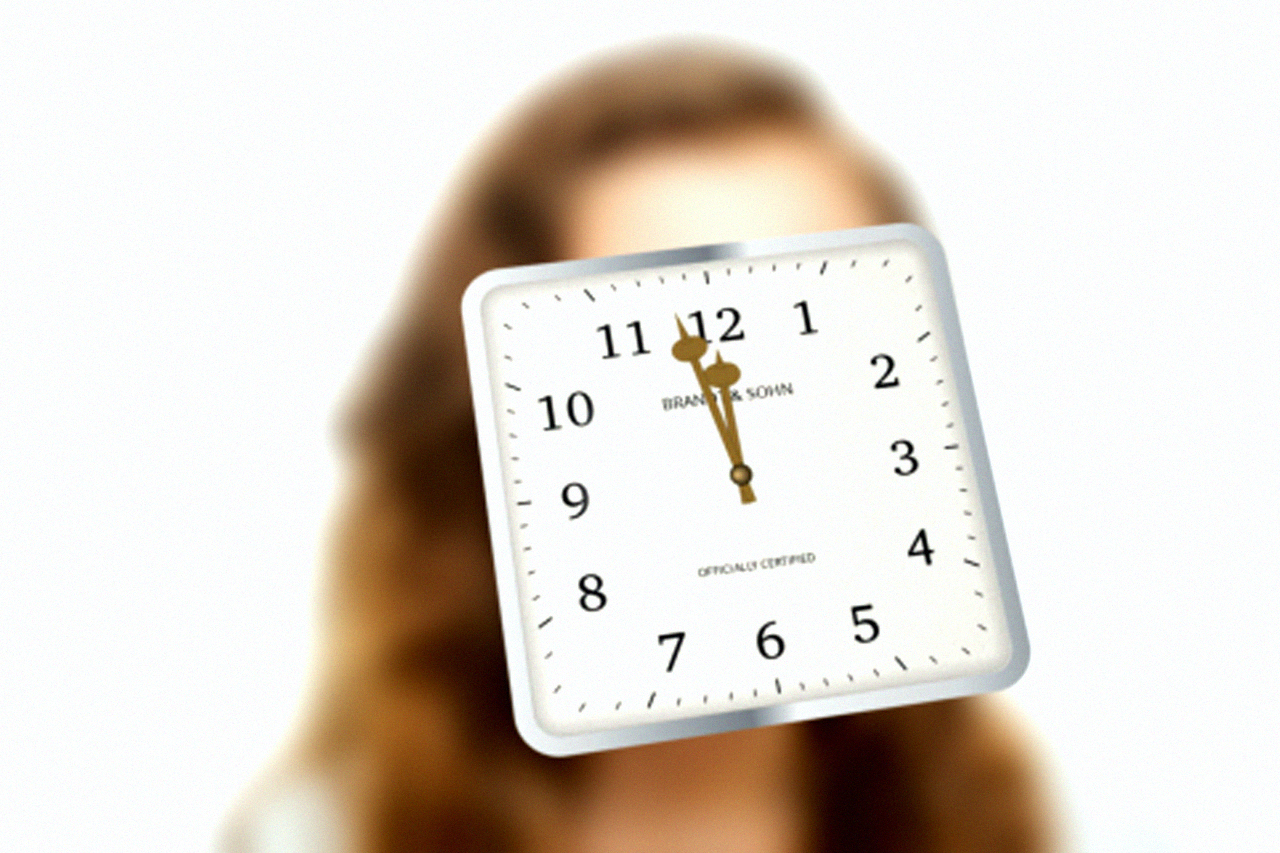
11.58
